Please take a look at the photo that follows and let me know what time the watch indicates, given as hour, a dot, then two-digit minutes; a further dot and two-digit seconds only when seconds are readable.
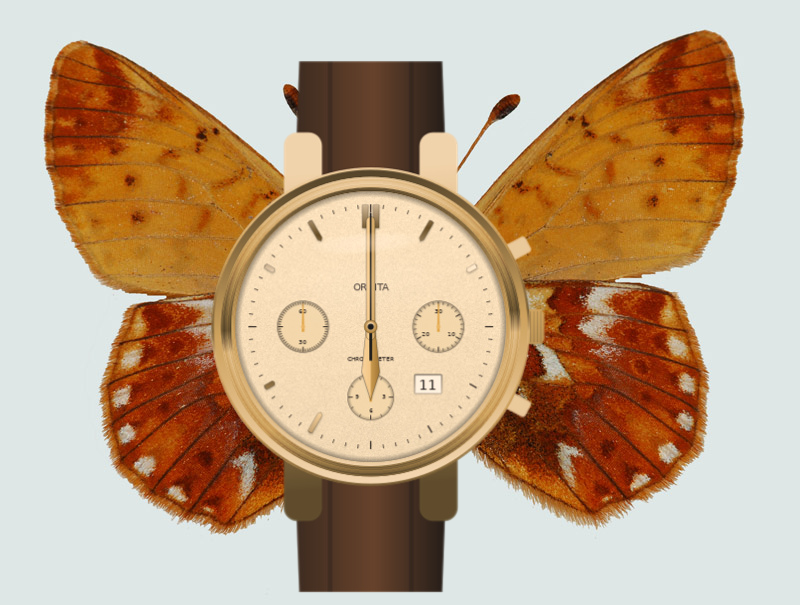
6.00
